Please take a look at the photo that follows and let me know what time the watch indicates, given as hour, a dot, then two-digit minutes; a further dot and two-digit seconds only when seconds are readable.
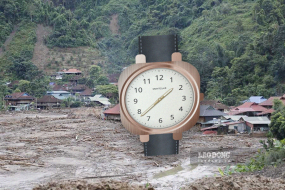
1.38
